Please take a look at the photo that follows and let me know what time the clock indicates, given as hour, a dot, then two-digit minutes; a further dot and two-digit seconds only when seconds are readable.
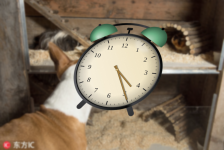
4.25
